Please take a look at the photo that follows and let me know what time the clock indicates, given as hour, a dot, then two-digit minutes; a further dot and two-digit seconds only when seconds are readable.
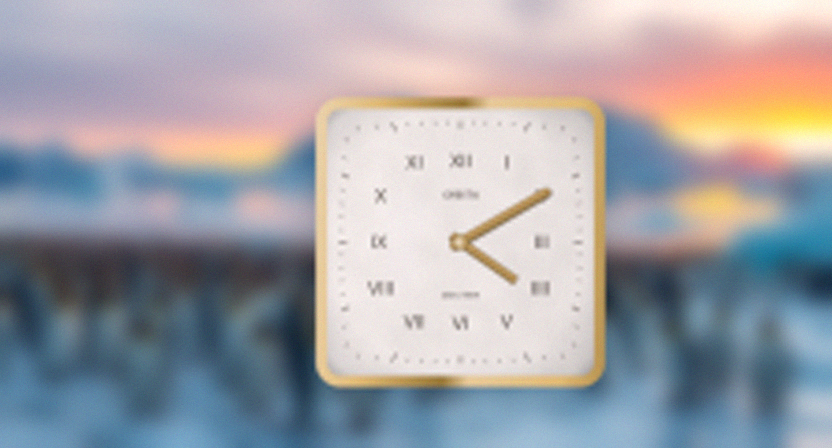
4.10
